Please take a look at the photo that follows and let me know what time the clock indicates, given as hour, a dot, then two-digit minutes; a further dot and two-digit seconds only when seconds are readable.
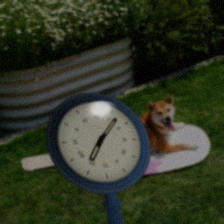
7.07
